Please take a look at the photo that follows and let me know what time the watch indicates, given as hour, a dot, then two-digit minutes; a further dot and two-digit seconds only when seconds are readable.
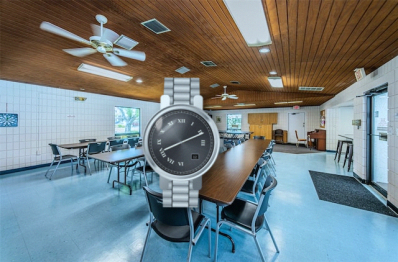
8.11
